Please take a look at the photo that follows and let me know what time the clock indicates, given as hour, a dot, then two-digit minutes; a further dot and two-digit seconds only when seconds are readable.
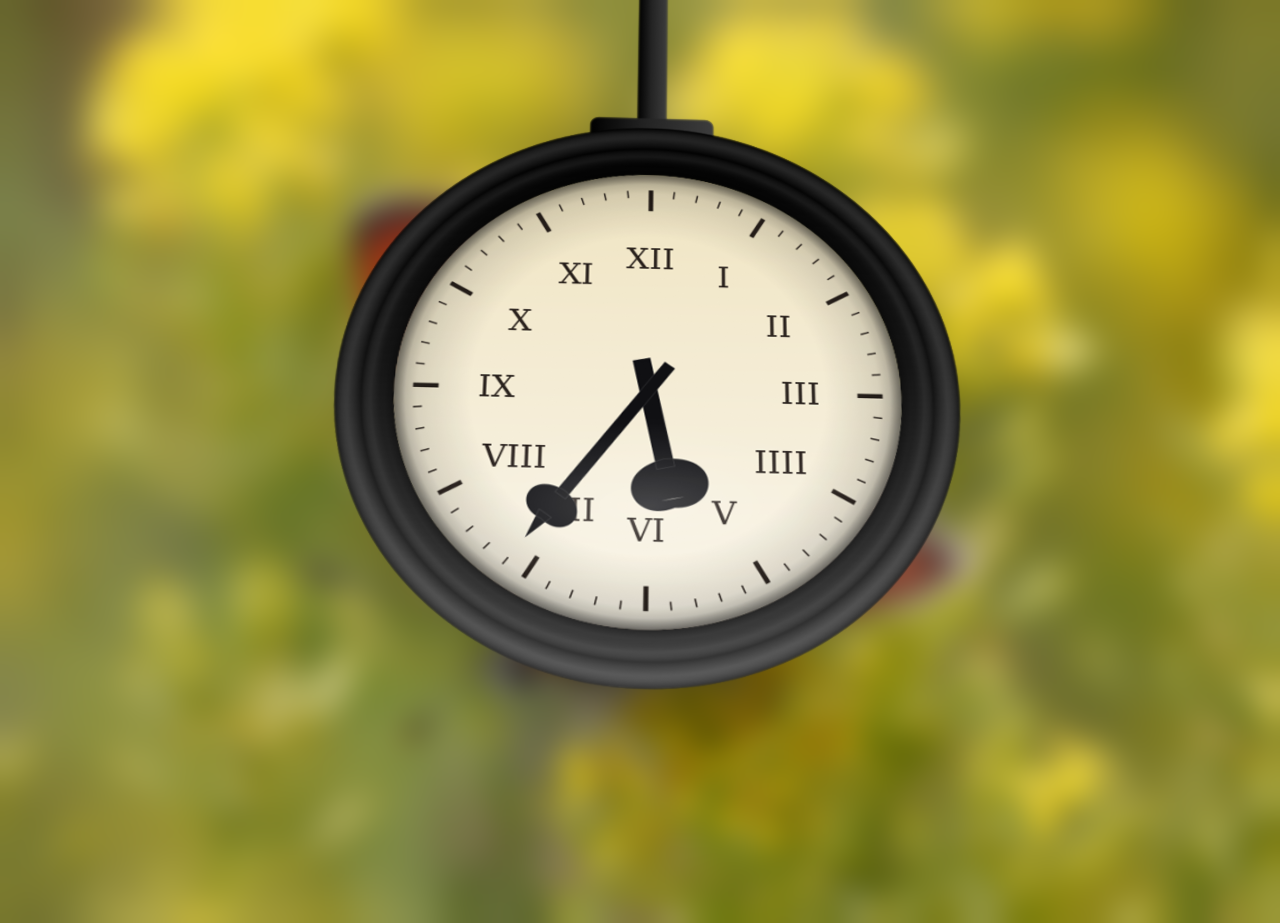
5.36
